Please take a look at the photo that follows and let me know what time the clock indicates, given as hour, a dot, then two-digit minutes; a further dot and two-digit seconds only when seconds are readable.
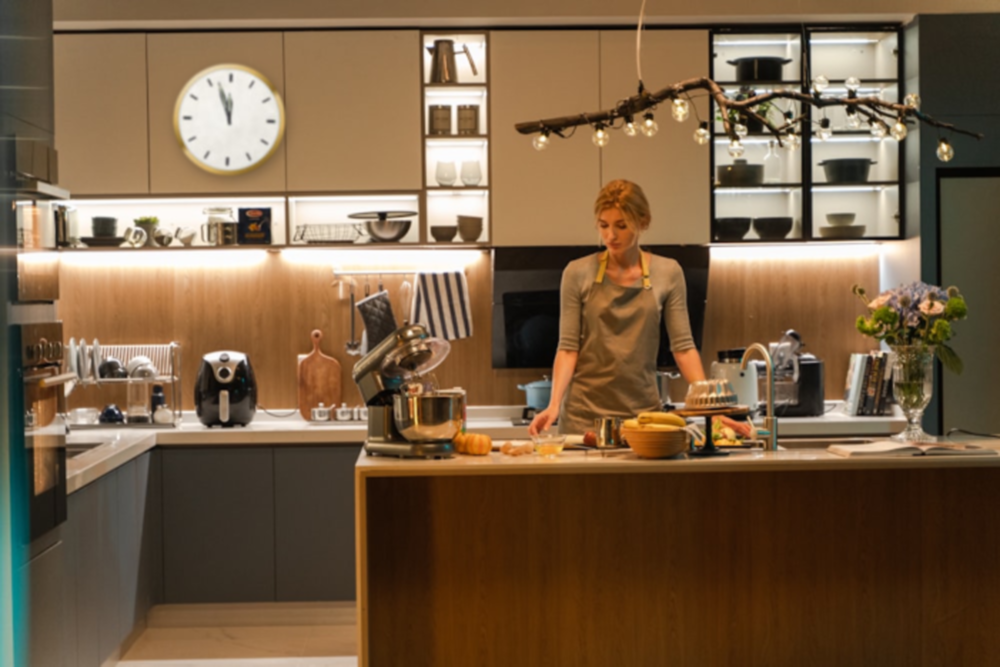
11.57
